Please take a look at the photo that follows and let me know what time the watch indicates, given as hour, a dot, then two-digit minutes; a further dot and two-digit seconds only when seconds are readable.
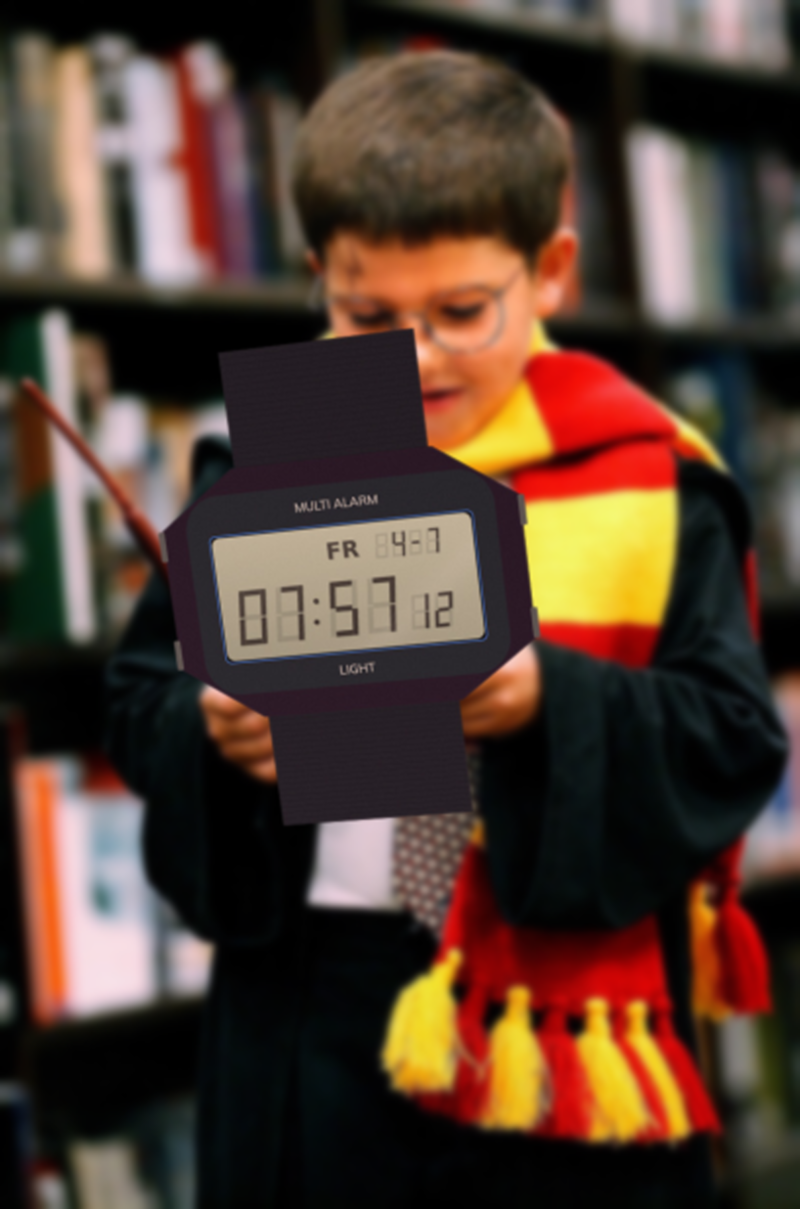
7.57.12
